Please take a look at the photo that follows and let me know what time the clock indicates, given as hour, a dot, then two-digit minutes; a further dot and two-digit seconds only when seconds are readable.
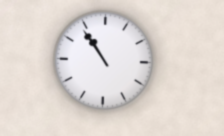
10.54
